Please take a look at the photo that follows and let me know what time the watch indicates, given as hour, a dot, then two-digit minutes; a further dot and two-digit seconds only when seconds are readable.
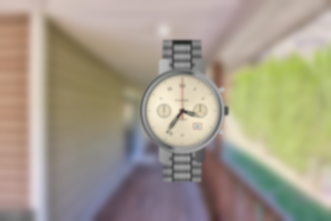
3.36
